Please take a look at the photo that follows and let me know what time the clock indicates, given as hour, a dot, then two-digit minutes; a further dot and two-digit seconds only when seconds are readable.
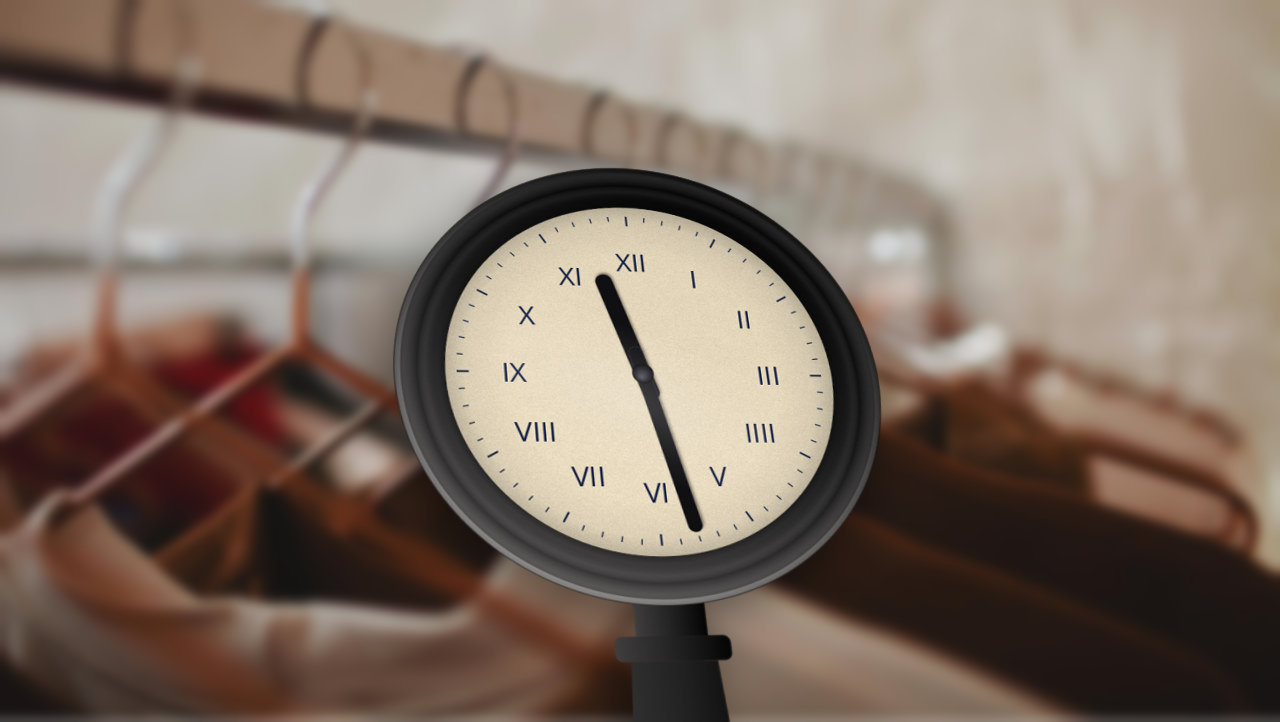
11.28
